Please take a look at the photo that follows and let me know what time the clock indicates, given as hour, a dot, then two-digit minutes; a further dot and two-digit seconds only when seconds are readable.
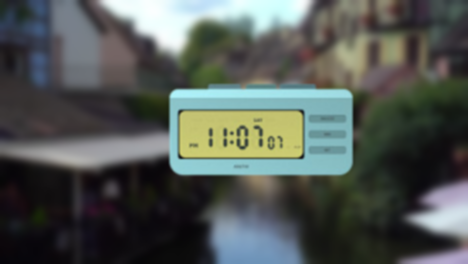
11.07.07
